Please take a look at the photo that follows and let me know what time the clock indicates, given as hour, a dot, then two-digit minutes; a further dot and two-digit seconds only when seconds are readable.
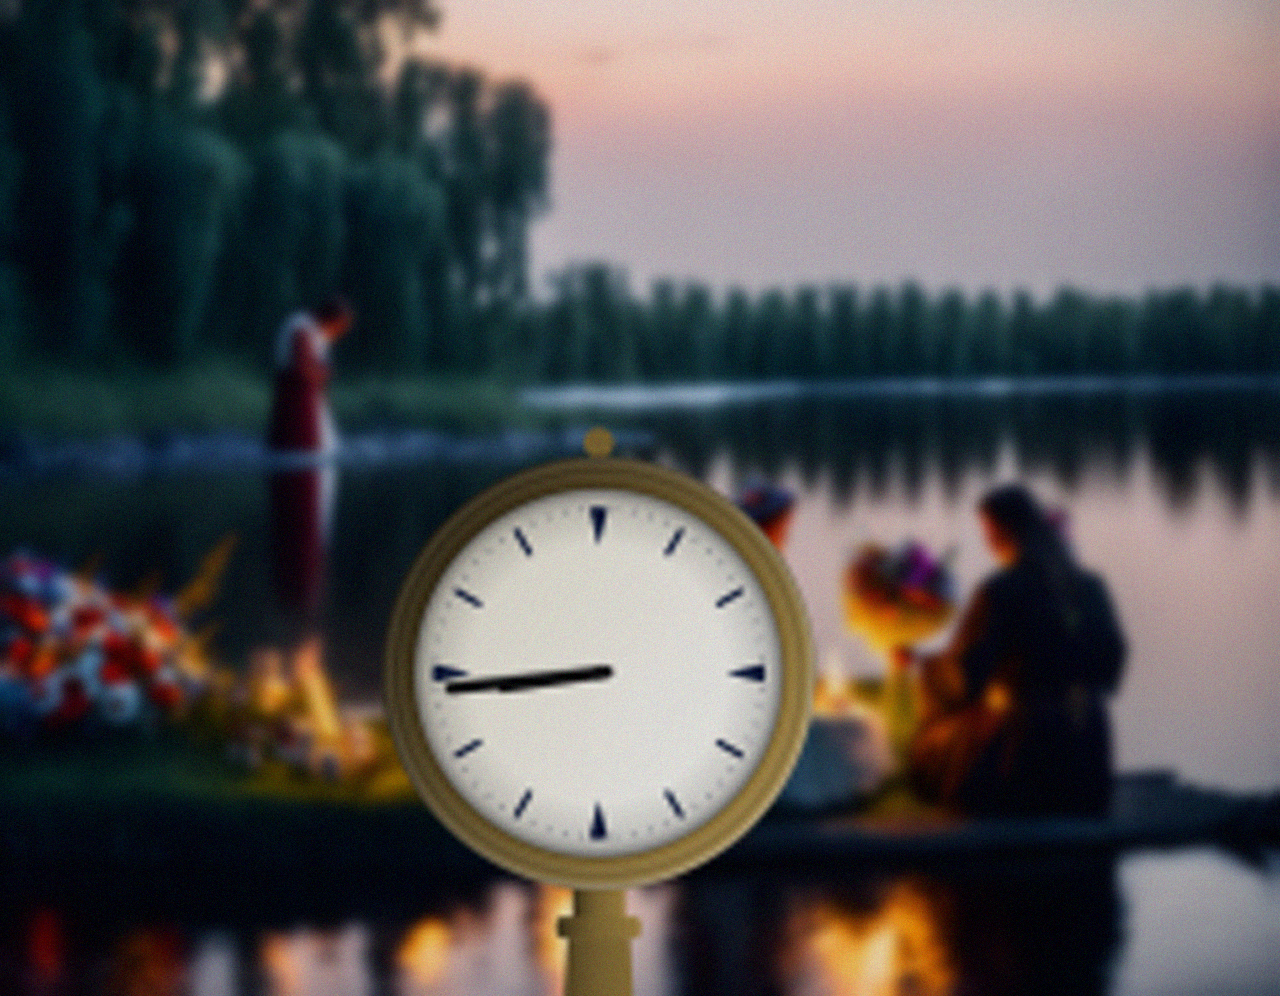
8.44
